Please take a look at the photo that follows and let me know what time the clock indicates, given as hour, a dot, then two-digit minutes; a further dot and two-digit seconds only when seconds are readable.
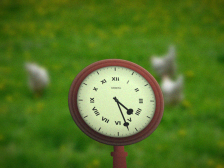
4.27
